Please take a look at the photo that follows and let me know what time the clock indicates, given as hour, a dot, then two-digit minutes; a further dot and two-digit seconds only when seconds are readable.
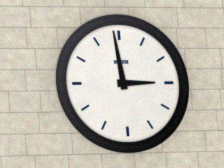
2.59
